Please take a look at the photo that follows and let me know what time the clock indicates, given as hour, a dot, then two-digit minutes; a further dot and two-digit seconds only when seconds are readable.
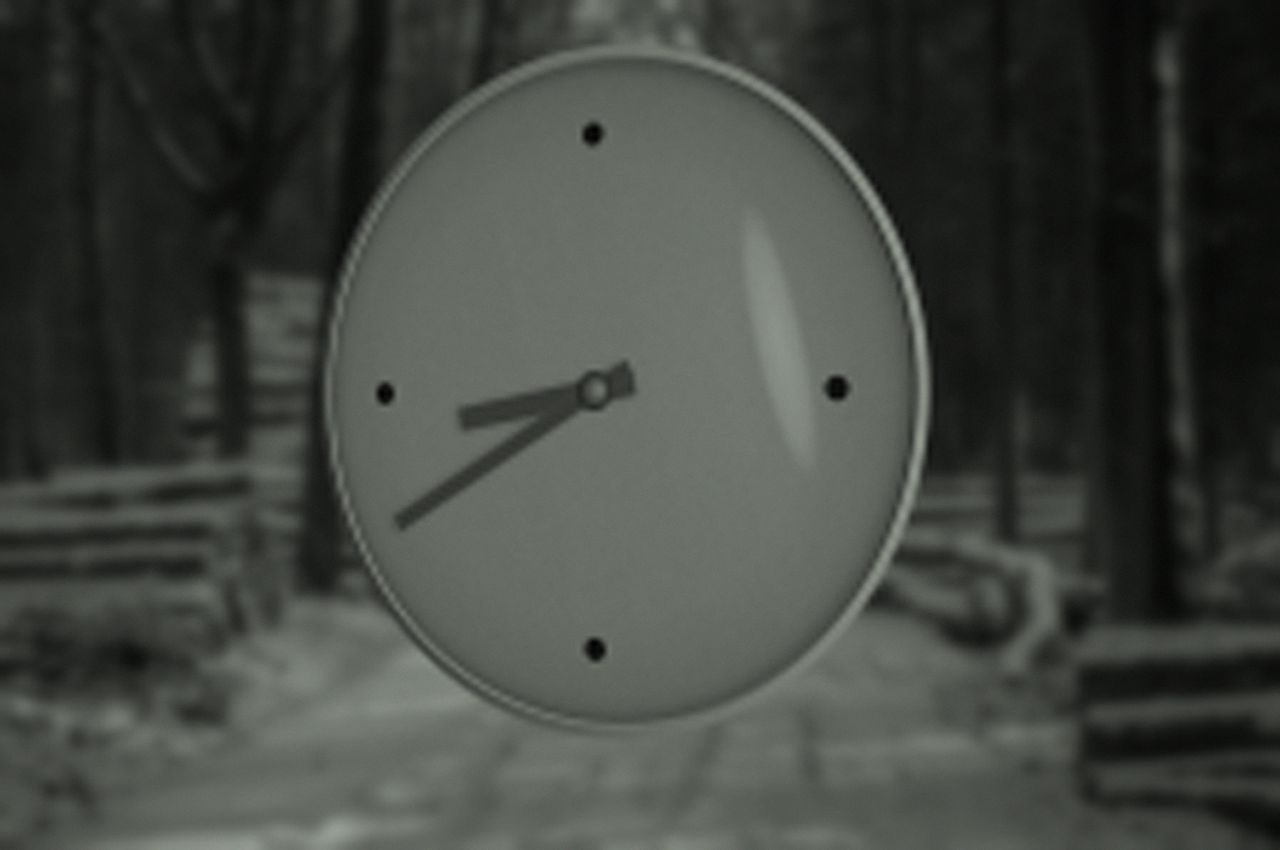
8.40
